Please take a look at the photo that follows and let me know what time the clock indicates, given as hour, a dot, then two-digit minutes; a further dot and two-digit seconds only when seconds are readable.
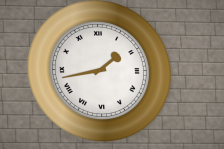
1.43
